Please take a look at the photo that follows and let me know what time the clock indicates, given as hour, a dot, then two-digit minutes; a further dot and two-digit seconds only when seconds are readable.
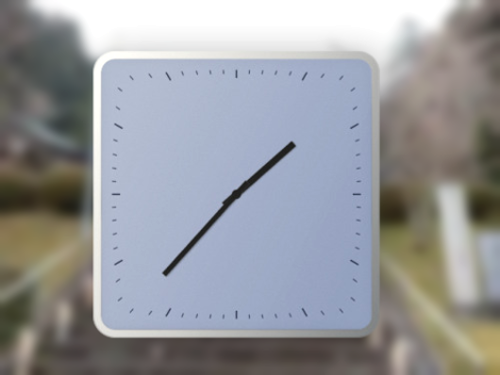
1.37
